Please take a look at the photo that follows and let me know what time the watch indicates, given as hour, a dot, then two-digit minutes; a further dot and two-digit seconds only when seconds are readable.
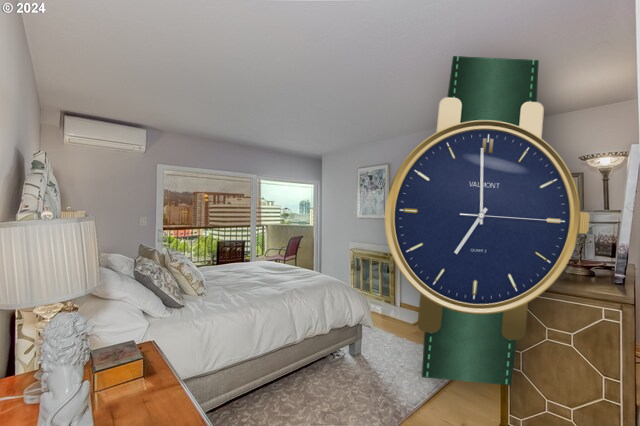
6.59.15
